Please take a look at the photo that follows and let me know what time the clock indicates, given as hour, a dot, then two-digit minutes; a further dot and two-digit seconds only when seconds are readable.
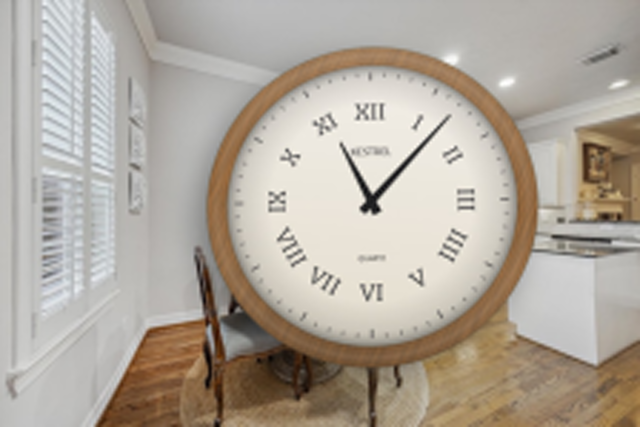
11.07
